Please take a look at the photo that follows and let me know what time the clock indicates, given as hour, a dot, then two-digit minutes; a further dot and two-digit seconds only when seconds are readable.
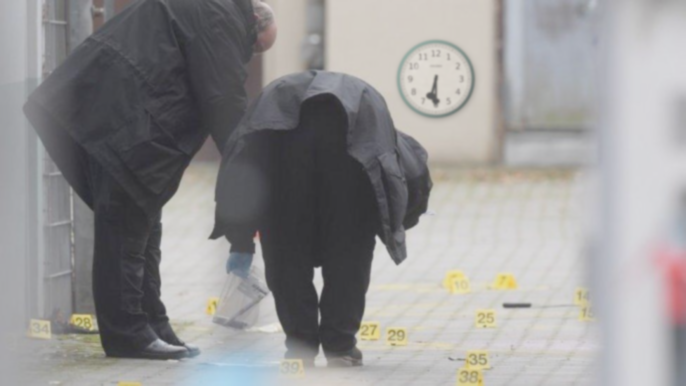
6.30
